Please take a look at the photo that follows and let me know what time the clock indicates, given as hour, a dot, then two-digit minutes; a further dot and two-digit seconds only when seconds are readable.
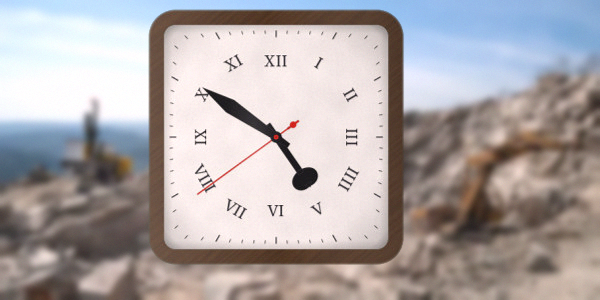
4.50.39
